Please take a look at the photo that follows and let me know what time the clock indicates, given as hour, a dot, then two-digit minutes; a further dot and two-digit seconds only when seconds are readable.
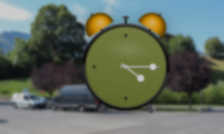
4.15
